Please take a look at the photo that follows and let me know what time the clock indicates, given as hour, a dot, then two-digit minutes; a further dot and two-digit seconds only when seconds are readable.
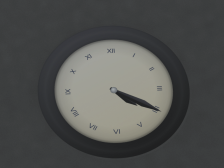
4.20
